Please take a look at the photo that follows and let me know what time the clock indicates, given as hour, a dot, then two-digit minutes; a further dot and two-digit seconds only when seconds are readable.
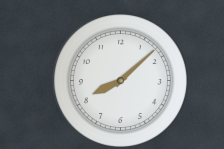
8.08
